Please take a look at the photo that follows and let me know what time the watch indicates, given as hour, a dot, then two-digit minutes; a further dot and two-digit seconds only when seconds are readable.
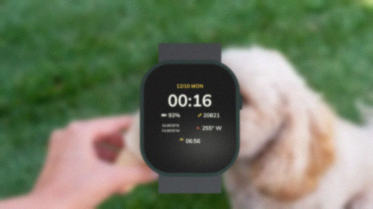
0.16
